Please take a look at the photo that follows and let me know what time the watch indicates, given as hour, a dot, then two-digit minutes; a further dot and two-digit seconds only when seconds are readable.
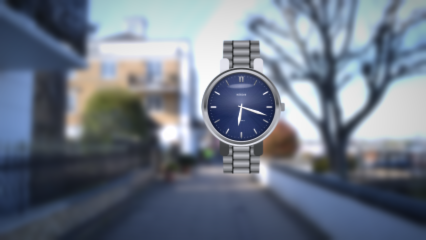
6.18
